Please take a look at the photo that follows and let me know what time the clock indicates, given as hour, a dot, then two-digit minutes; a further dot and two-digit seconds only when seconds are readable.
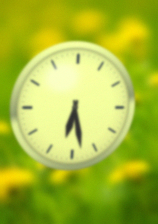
6.28
